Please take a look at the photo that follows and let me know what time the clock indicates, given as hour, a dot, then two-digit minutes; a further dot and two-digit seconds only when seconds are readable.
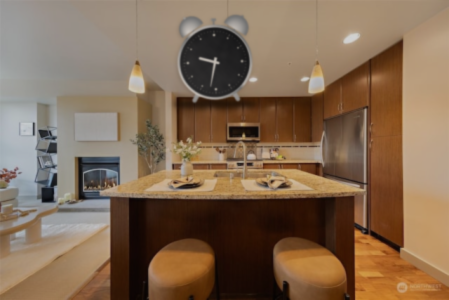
9.32
